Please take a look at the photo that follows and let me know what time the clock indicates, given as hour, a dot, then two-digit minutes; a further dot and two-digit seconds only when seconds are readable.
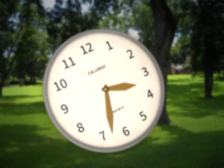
3.33
